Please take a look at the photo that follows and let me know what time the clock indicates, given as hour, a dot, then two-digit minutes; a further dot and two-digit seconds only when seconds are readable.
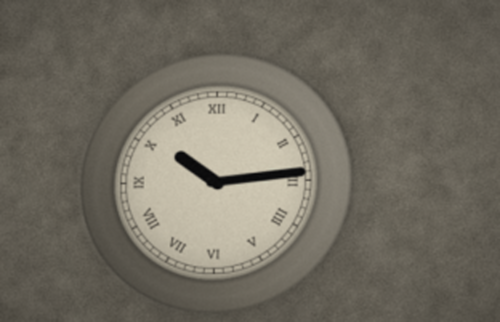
10.14
